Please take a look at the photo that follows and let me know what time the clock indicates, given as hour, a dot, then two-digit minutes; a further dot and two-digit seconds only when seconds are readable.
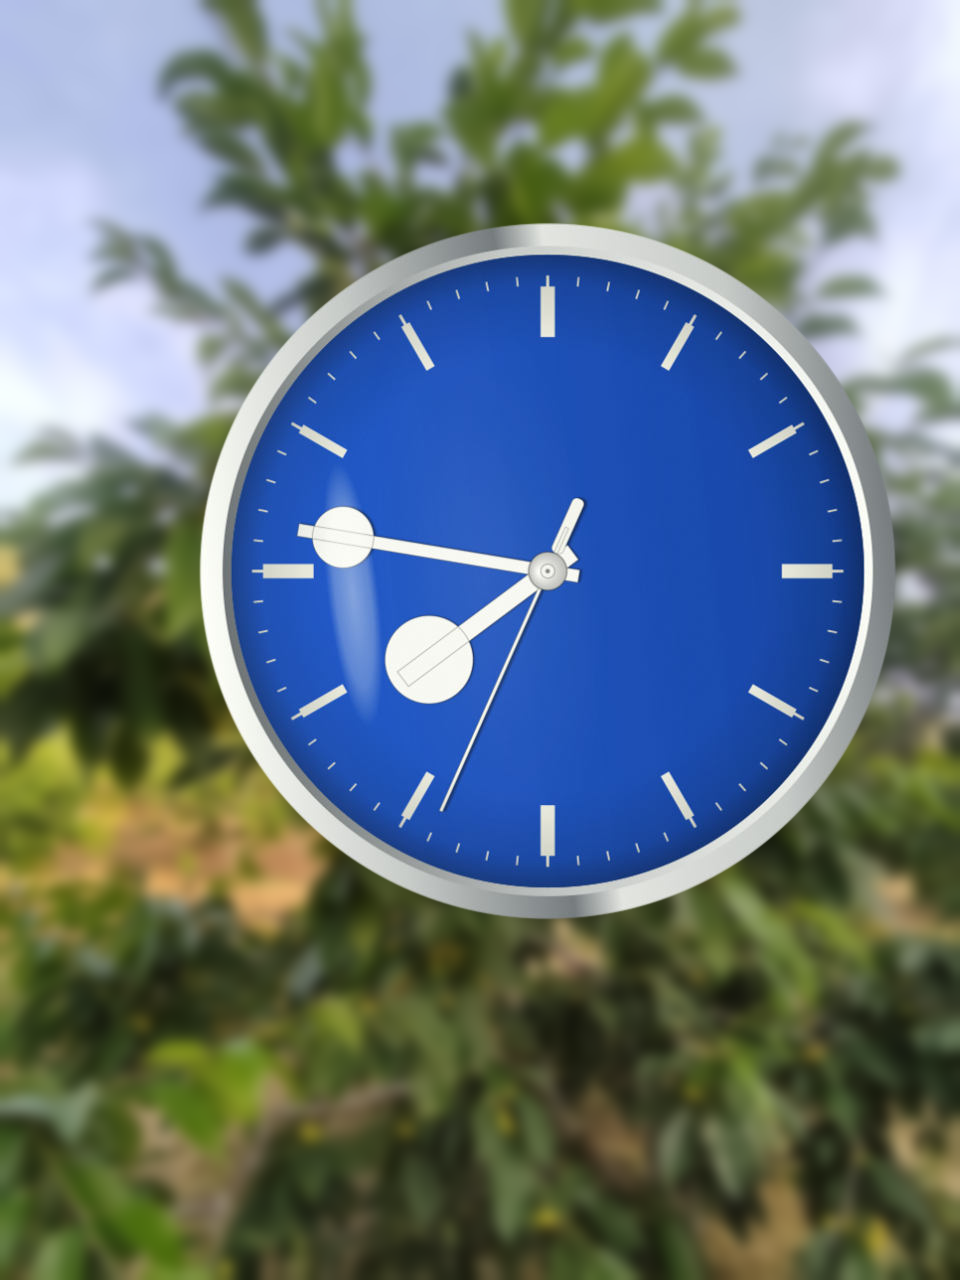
7.46.34
